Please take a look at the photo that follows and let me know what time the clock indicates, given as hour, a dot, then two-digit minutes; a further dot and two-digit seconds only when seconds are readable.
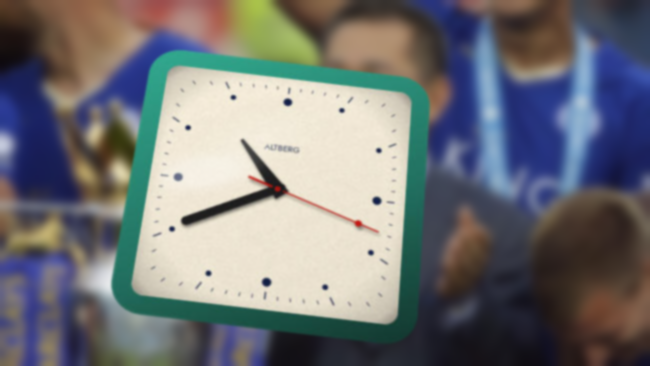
10.40.18
